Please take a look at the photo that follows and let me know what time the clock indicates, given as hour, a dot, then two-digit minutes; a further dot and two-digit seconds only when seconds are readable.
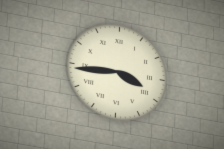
3.44
